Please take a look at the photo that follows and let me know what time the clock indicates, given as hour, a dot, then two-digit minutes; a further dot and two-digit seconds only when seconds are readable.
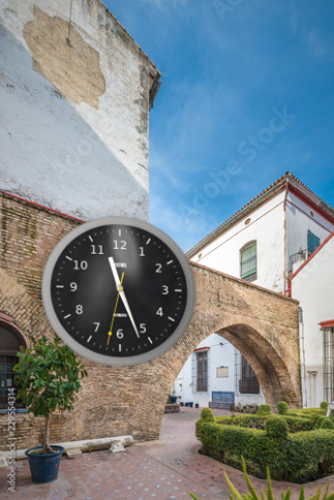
11.26.32
